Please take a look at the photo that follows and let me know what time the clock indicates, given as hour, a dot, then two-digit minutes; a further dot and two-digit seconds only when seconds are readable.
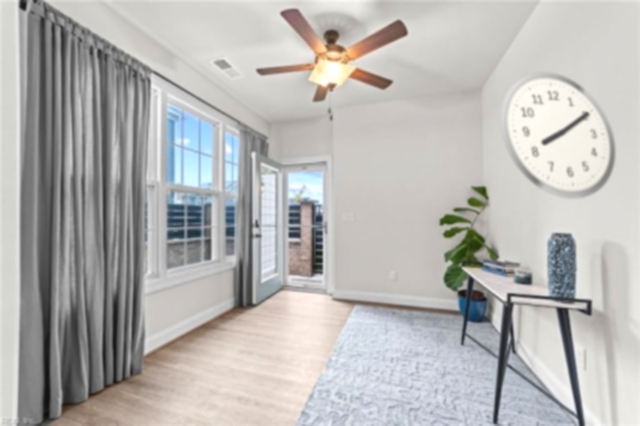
8.10
